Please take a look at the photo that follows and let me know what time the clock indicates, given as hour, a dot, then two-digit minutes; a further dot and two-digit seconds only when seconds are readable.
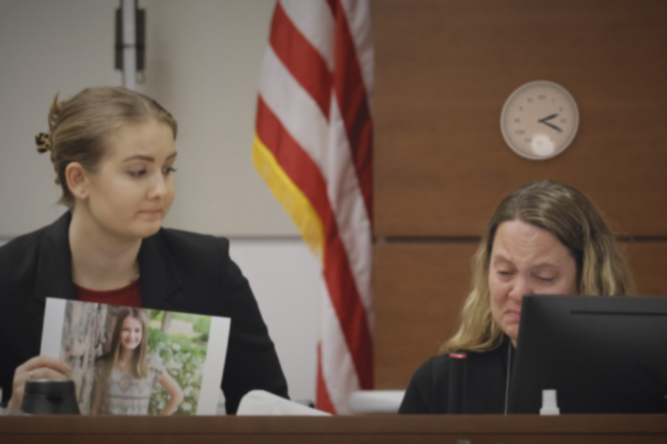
2.19
